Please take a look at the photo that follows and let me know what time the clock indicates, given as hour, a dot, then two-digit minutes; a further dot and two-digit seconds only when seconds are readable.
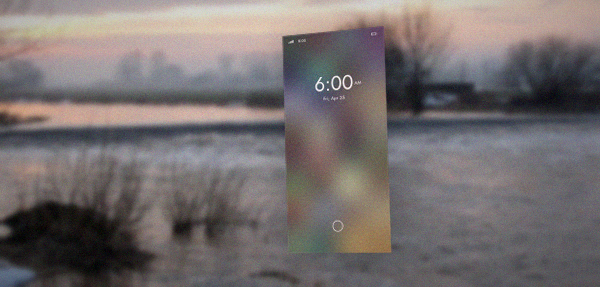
6.00
